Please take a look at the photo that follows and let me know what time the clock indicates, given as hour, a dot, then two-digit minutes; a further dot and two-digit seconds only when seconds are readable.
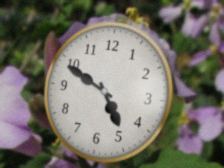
4.49
